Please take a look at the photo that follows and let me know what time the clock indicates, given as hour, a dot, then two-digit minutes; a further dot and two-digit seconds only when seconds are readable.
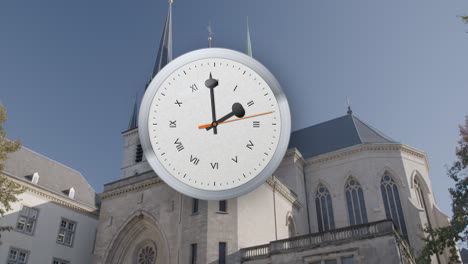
1.59.13
